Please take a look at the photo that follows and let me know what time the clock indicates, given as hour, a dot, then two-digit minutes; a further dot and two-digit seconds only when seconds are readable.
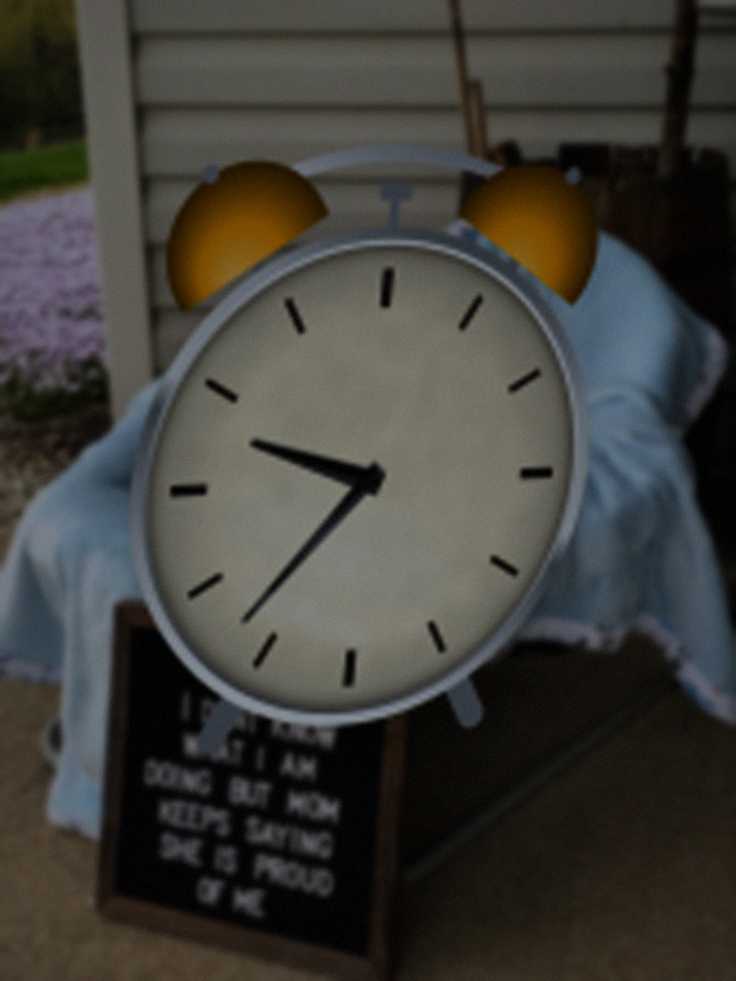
9.37
